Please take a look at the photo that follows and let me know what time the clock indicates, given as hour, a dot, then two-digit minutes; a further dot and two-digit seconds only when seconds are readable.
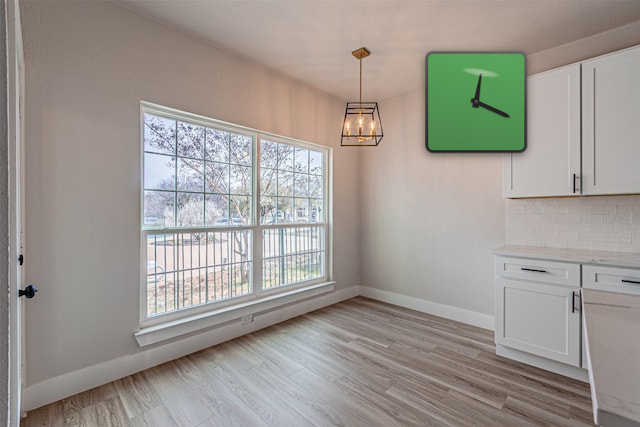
12.19
